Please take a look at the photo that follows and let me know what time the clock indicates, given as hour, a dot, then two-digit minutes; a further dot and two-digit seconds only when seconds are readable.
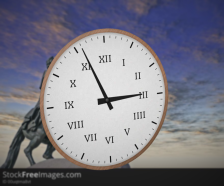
2.56
